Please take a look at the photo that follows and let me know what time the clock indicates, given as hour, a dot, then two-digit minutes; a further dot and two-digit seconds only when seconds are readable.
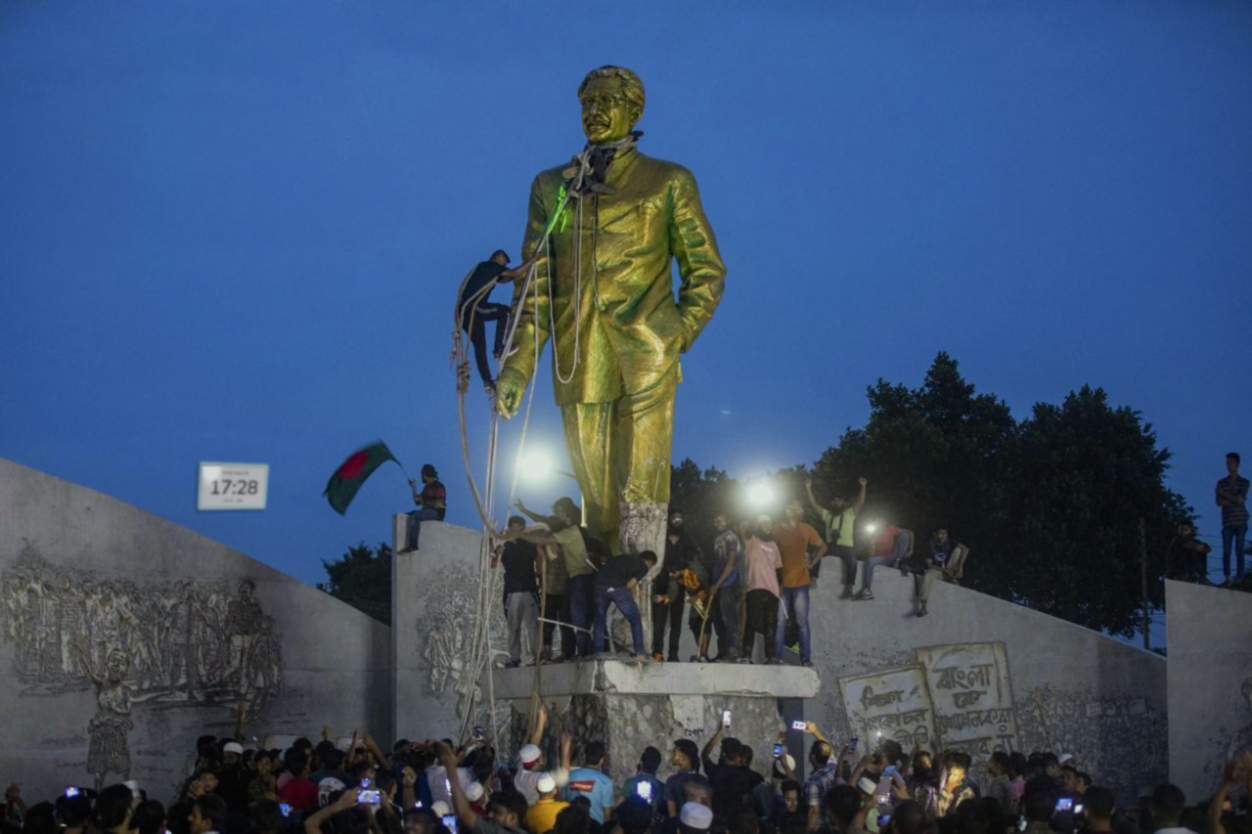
17.28
